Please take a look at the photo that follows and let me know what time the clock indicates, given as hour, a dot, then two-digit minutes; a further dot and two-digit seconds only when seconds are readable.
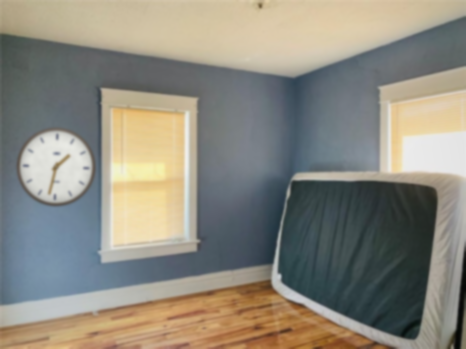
1.32
